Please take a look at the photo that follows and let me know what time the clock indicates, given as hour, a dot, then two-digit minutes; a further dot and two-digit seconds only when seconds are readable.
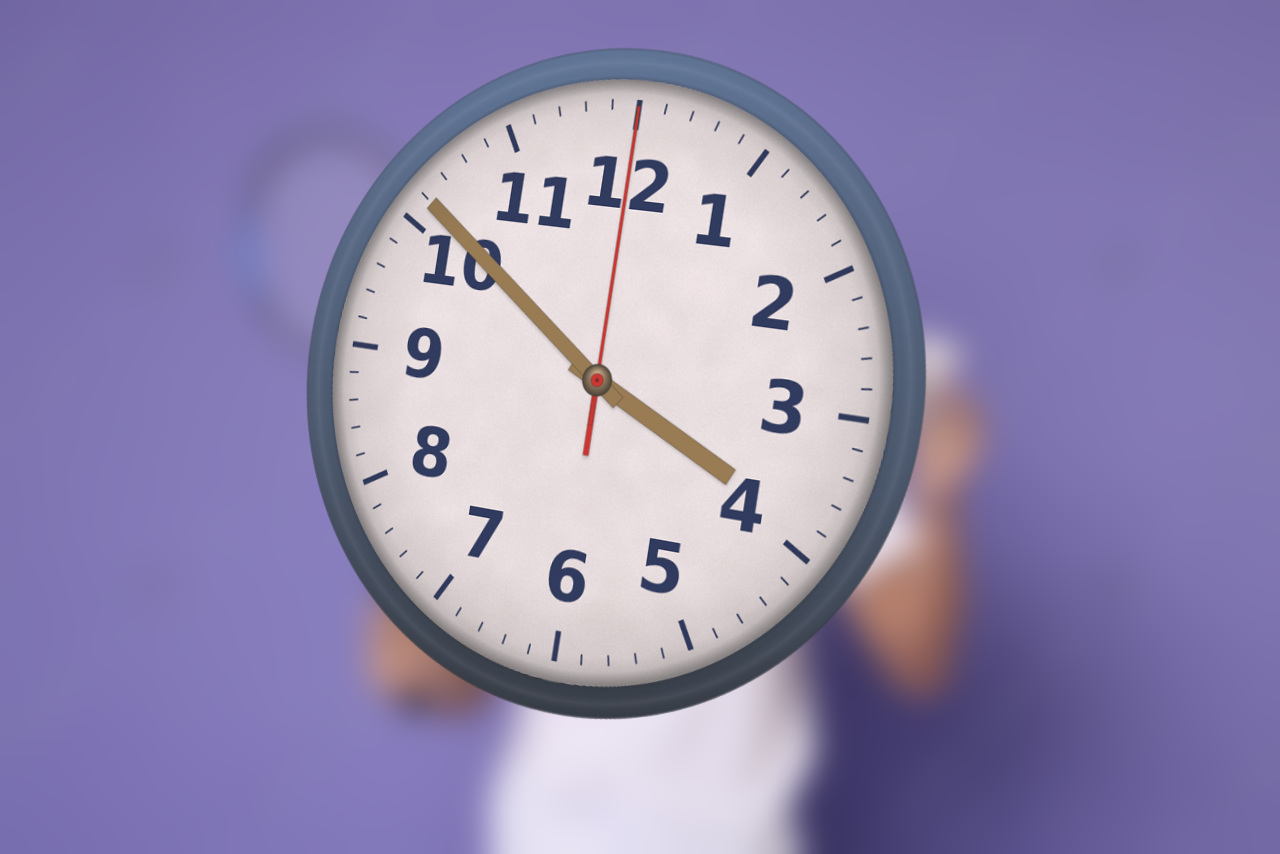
3.51.00
